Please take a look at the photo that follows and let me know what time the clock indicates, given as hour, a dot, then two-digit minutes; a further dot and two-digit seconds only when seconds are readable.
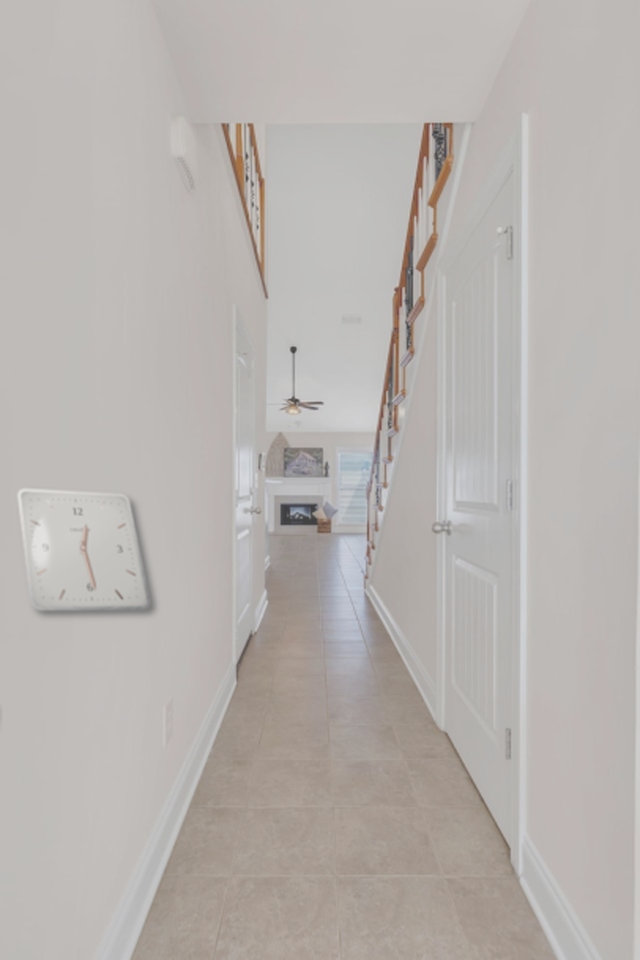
12.29
